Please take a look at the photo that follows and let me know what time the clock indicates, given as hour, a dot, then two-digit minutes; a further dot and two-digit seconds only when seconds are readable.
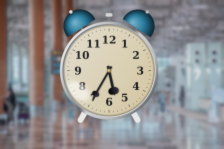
5.35
